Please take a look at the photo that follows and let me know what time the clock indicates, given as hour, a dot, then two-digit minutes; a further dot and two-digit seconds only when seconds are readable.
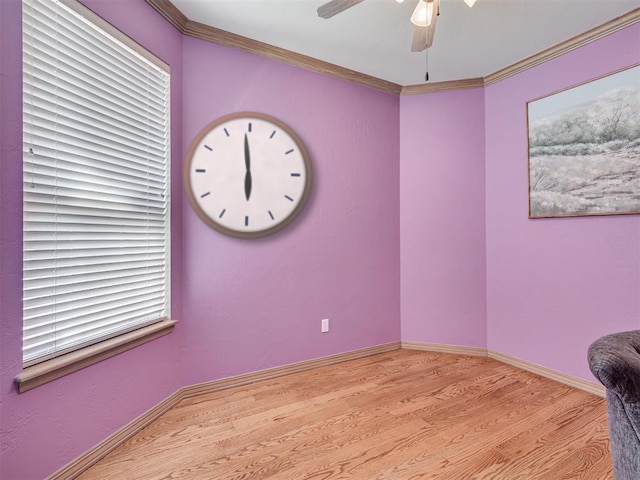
5.59
